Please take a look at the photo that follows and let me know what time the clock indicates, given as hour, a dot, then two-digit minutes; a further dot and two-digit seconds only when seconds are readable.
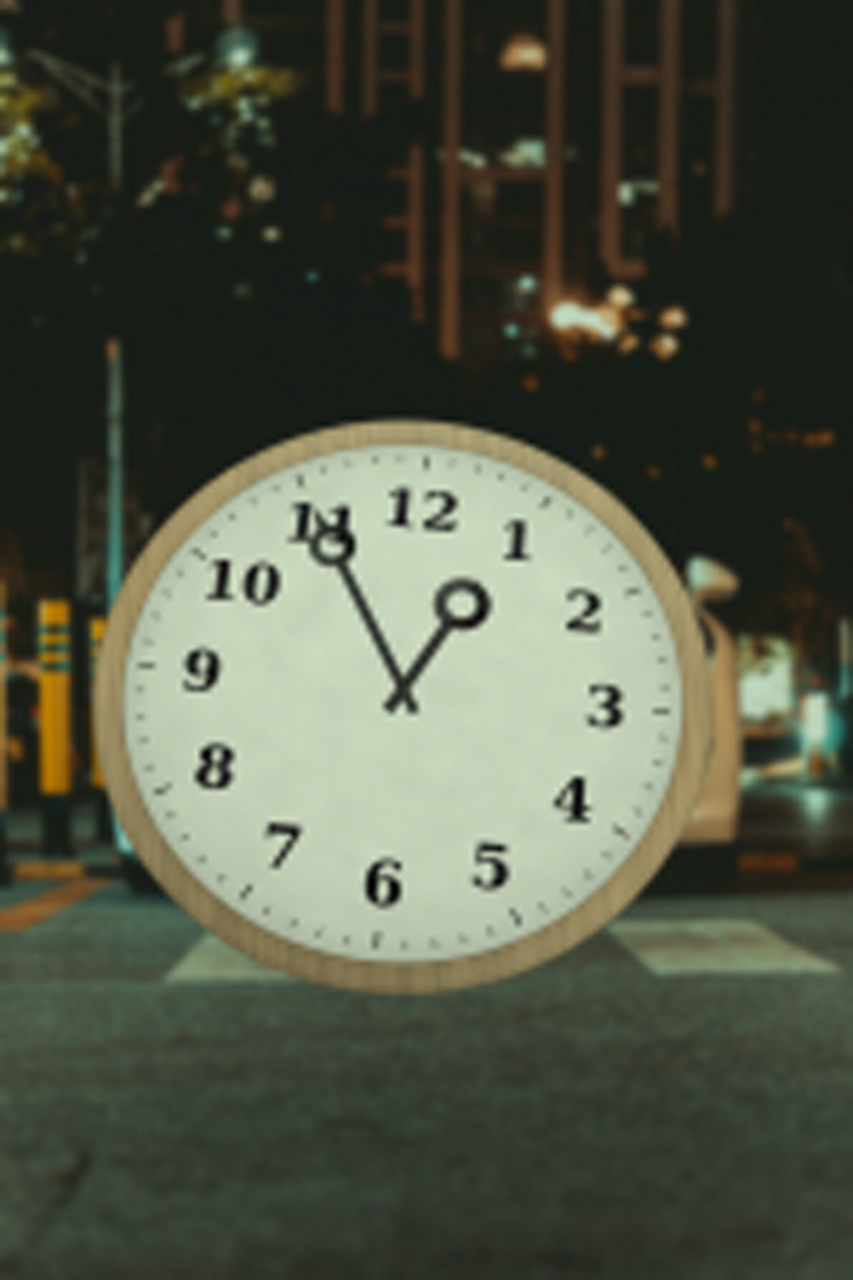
12.55
